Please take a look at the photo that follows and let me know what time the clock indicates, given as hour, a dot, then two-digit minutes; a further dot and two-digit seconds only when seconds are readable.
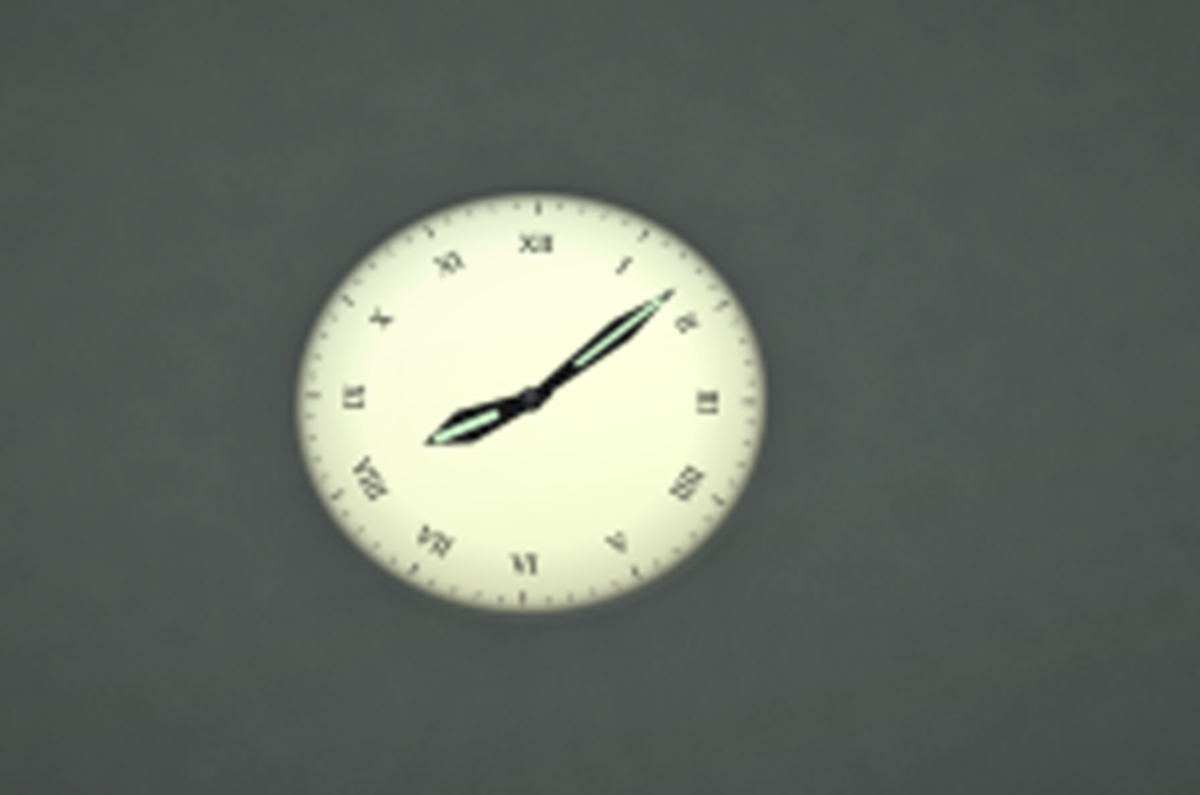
8.08
